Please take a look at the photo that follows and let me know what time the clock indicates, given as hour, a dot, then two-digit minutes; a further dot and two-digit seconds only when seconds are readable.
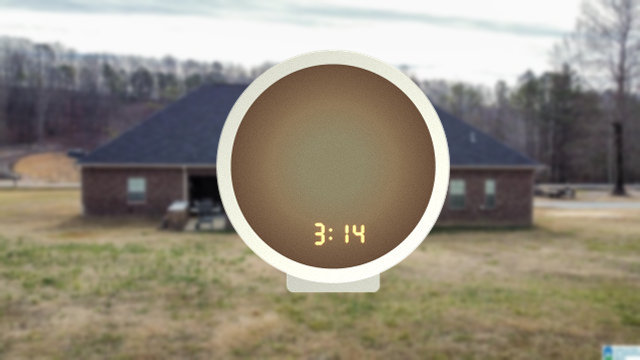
3.14
